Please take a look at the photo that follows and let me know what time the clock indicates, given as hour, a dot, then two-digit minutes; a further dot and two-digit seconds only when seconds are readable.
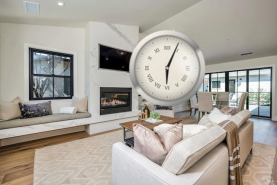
6.04
